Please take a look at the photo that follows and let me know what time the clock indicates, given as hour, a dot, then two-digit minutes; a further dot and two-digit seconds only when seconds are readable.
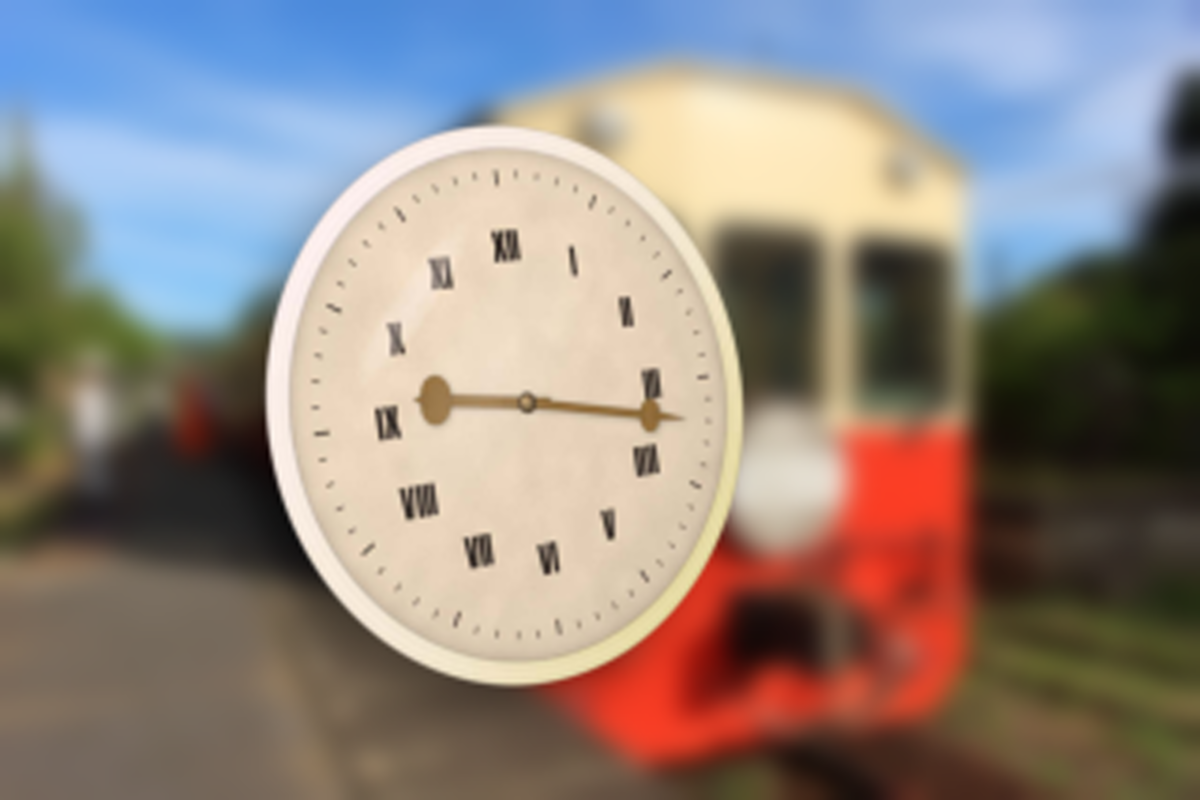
9.17
